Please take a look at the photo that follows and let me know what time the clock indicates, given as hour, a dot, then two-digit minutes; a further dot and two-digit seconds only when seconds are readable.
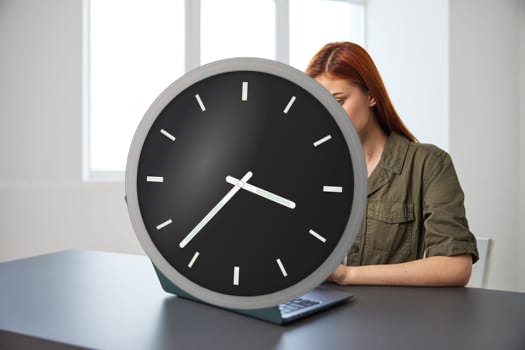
3.37
